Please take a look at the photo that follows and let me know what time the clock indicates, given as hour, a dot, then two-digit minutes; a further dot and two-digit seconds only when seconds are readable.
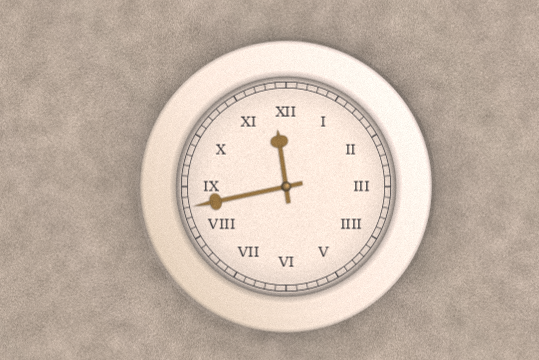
11.43
